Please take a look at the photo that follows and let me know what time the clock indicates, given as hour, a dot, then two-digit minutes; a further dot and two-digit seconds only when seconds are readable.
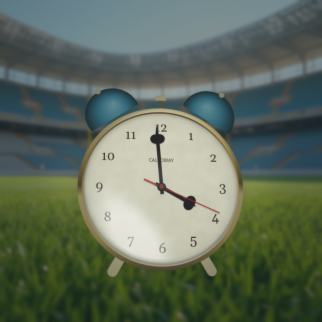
3.59.19
